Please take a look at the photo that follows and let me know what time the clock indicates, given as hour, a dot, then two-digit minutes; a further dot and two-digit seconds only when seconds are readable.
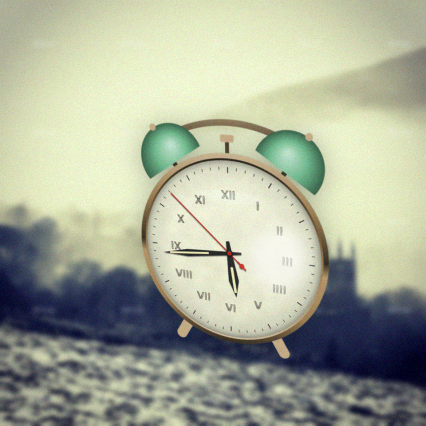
5.43.52
